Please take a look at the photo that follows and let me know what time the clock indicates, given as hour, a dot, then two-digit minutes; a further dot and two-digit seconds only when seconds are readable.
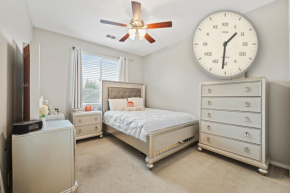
1.31
